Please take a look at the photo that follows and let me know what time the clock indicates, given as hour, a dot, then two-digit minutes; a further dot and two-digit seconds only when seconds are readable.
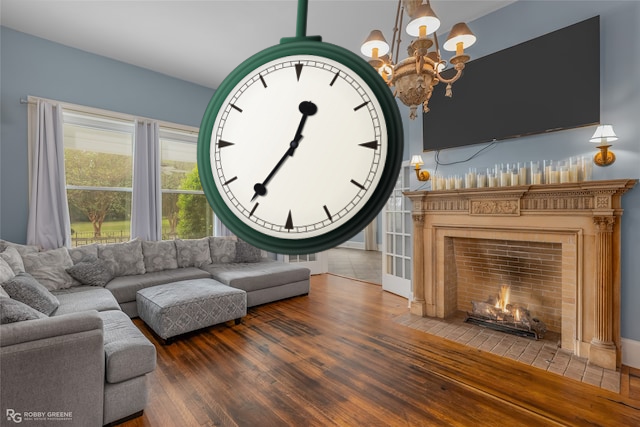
12.36
